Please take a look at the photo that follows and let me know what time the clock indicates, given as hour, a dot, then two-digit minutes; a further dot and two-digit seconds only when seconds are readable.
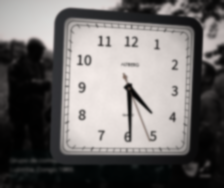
4.29.26
